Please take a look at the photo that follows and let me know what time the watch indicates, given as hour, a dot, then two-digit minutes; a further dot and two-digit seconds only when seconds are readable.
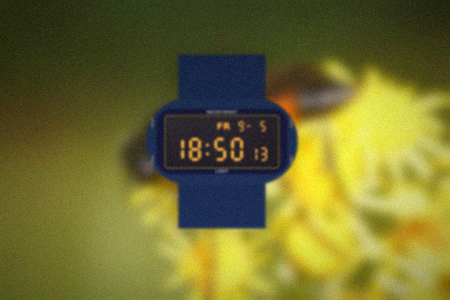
18.50.13
